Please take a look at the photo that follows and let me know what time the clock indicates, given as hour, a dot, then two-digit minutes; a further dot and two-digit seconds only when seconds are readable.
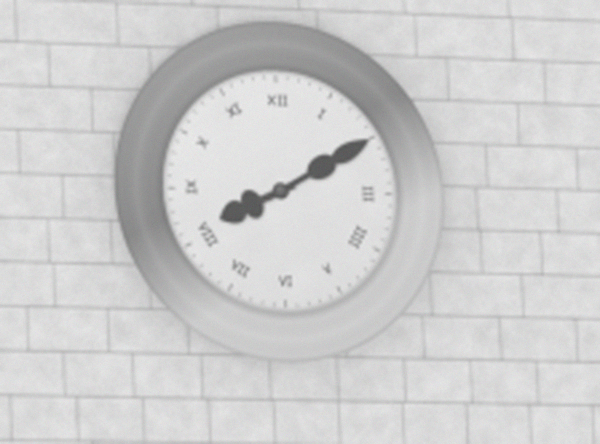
8.10
